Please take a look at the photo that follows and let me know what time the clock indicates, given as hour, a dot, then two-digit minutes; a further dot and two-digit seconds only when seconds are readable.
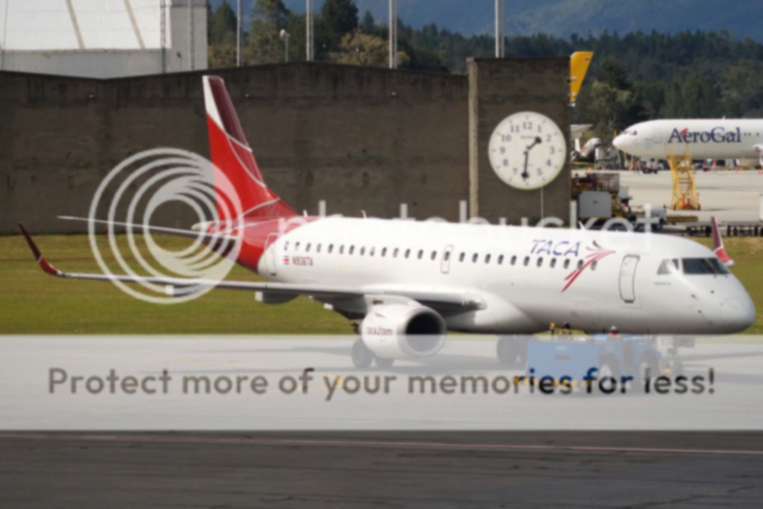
1.31
